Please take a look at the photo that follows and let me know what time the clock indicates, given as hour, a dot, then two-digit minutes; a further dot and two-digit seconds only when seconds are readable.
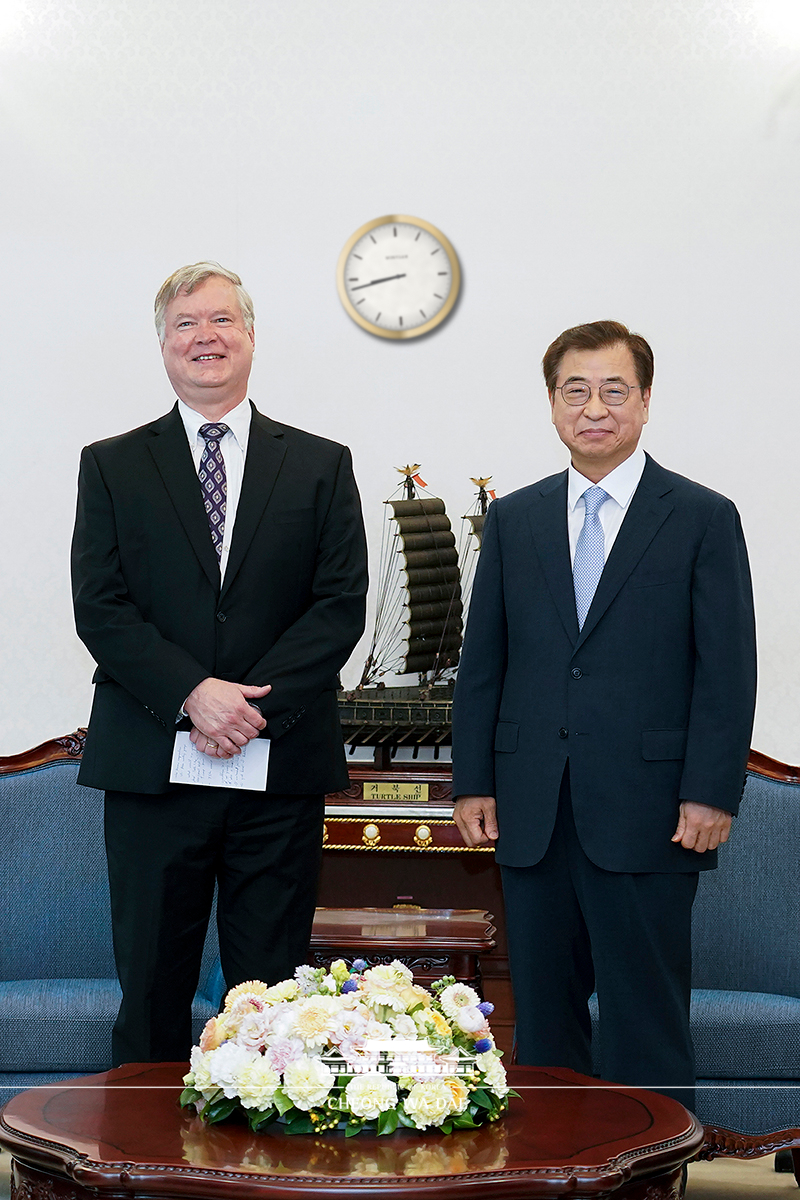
8.43
